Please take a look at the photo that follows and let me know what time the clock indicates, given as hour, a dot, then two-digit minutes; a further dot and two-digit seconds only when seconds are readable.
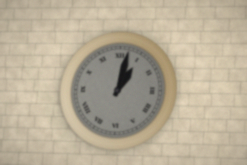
1.02
